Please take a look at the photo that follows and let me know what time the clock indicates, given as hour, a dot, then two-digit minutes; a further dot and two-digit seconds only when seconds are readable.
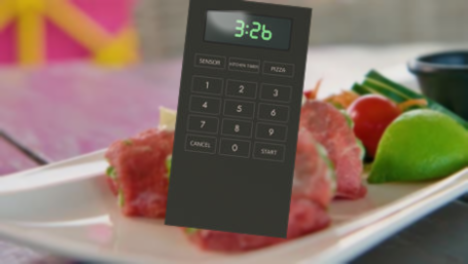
3.26
